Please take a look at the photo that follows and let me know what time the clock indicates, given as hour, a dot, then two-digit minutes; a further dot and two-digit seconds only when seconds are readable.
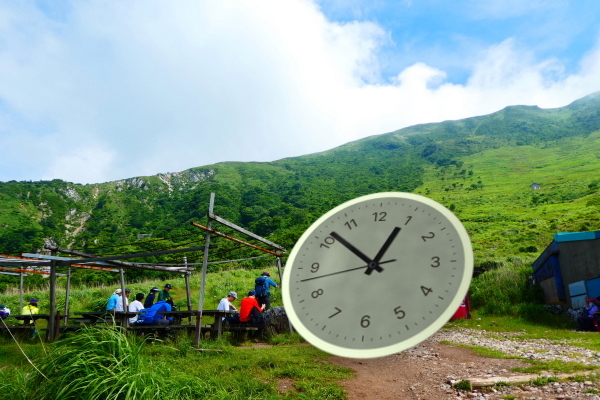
12.51.43
